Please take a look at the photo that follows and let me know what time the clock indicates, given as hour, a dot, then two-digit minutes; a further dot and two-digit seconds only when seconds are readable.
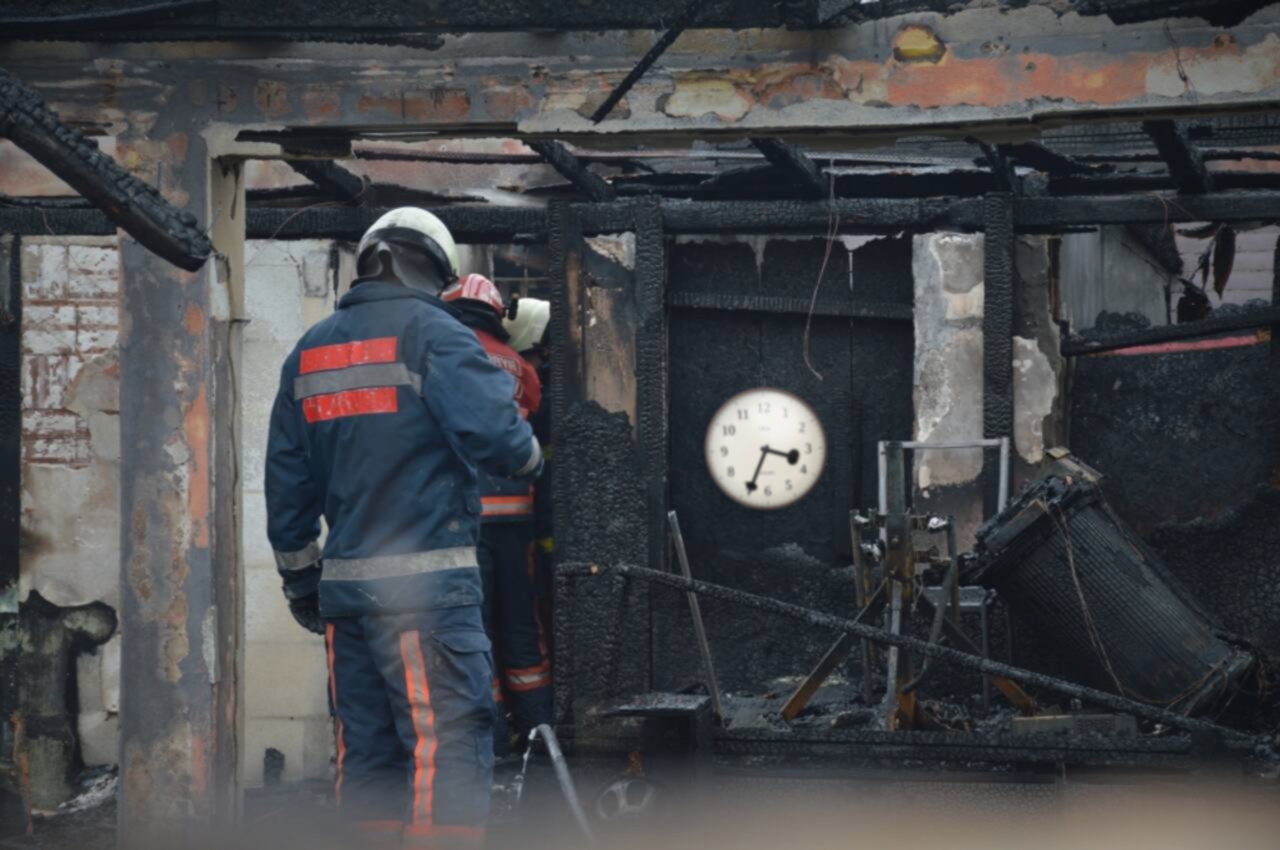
3.34
